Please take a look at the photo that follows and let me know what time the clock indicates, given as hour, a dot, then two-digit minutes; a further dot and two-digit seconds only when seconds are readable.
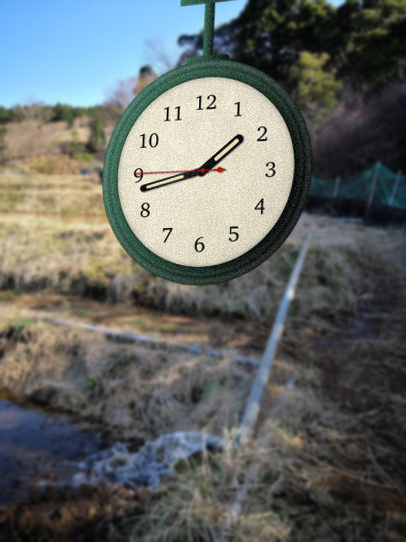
1.42.45
